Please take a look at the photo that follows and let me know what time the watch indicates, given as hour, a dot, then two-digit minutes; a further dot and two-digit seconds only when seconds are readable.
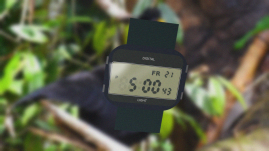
5.00.43
